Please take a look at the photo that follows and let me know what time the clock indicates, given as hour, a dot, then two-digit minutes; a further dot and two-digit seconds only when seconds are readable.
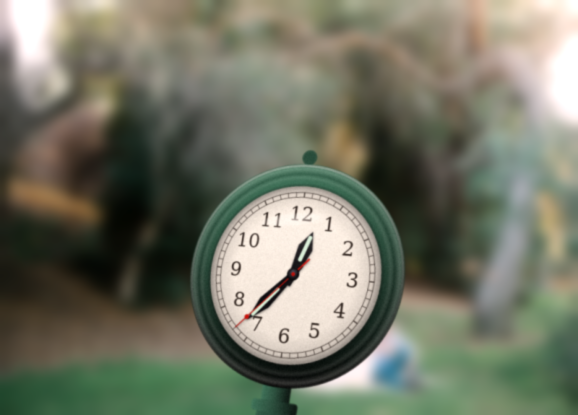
12.36.37
